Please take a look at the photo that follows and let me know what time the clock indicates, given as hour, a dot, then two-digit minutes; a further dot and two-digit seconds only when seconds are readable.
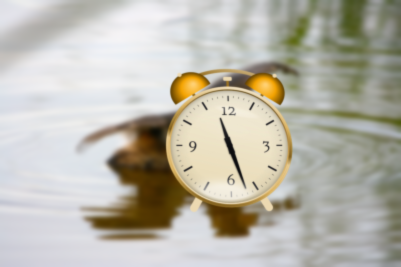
11.27
